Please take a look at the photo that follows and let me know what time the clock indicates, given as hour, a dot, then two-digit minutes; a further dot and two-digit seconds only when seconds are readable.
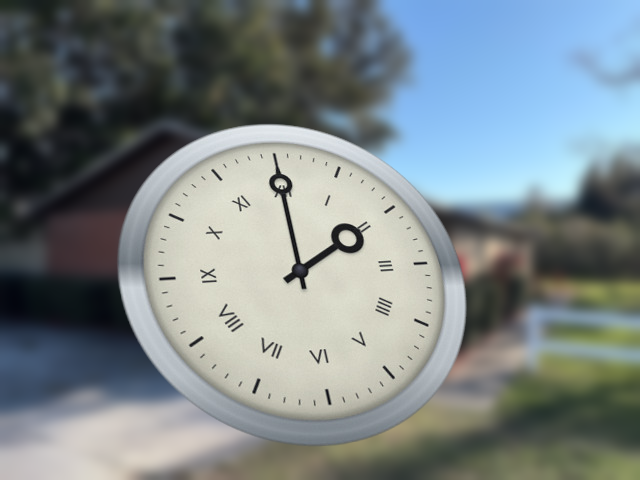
2.00
